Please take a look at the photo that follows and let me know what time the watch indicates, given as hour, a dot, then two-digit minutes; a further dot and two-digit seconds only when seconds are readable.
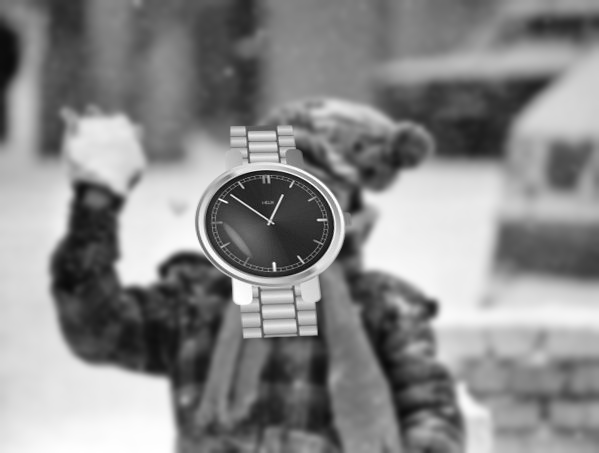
12.52
